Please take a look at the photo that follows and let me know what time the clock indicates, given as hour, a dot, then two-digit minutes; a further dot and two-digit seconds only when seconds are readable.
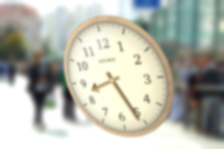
8.26
